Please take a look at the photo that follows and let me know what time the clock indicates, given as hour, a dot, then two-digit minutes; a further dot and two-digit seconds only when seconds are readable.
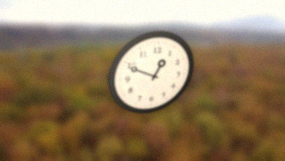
12.49
